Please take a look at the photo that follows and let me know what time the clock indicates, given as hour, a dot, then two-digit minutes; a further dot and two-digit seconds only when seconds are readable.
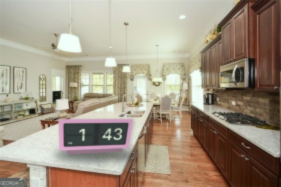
1.43
